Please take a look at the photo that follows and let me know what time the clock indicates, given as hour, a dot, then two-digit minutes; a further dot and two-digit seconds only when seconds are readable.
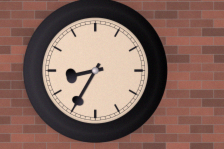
8.35
